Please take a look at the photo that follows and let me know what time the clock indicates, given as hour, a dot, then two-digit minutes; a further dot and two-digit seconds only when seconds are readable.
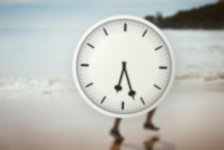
6.27
